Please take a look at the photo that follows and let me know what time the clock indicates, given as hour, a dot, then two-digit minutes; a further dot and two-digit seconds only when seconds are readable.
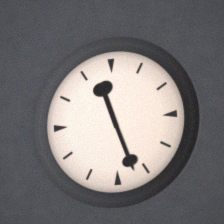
11.27
